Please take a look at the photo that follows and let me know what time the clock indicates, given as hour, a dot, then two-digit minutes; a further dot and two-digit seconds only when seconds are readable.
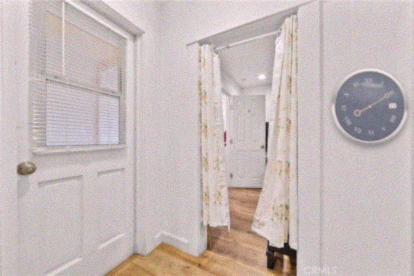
8.10
